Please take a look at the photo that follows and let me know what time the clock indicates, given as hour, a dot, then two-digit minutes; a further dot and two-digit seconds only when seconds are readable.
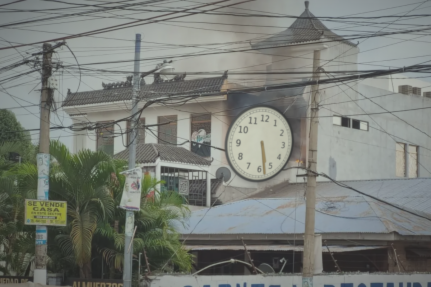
5.28
